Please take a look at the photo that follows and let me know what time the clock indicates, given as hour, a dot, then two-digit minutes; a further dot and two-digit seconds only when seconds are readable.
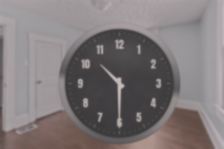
10.30
